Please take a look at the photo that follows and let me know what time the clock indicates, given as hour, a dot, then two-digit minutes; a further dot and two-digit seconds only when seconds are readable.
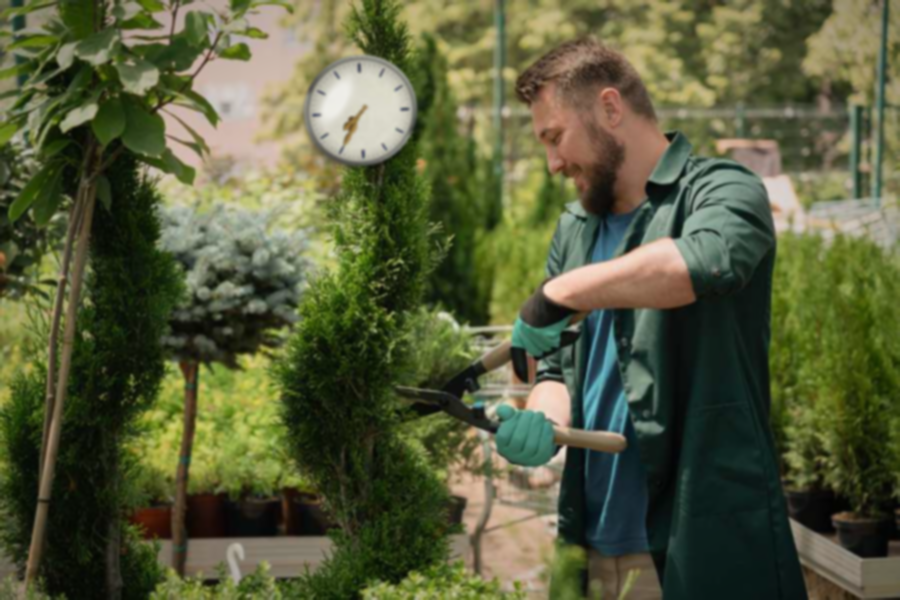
7.35
